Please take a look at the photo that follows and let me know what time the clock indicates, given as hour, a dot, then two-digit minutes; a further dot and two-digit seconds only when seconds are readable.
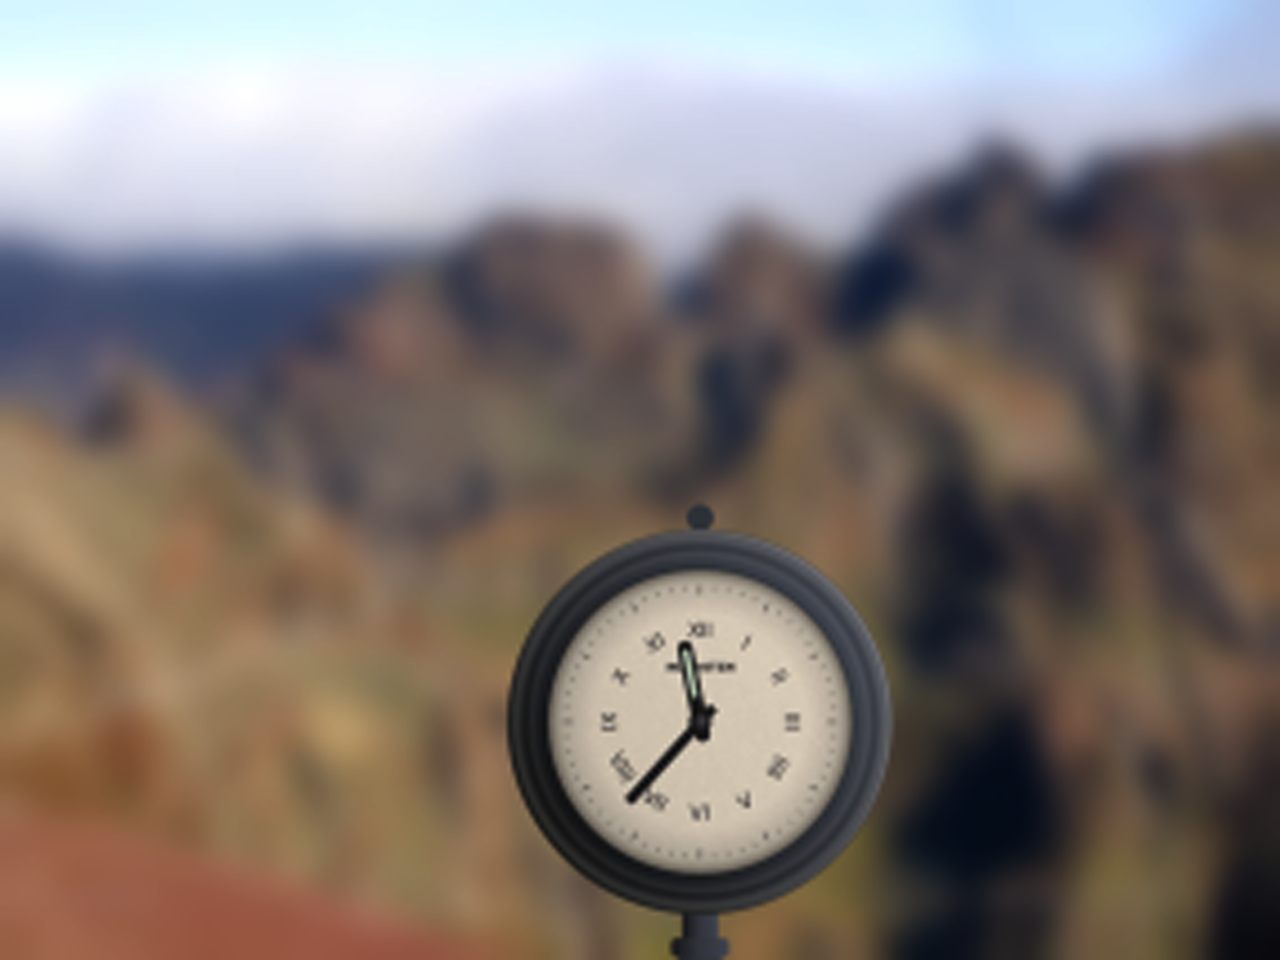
11.37
